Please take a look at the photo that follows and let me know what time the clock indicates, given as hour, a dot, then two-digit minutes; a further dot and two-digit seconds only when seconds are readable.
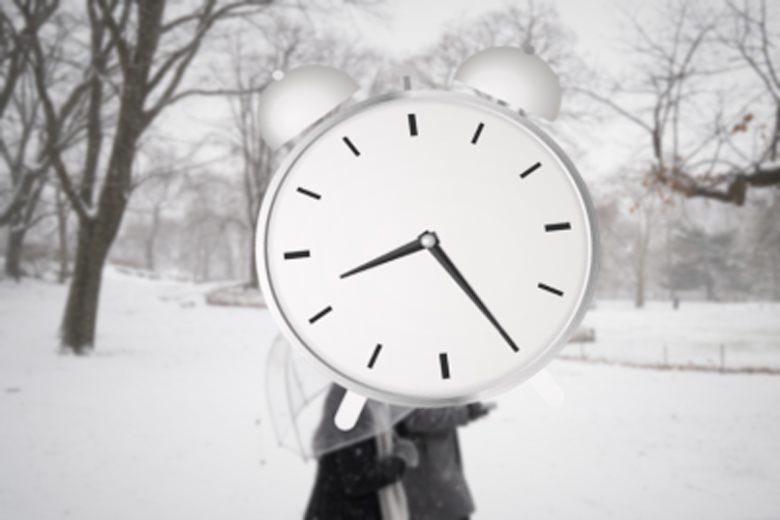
8.25
